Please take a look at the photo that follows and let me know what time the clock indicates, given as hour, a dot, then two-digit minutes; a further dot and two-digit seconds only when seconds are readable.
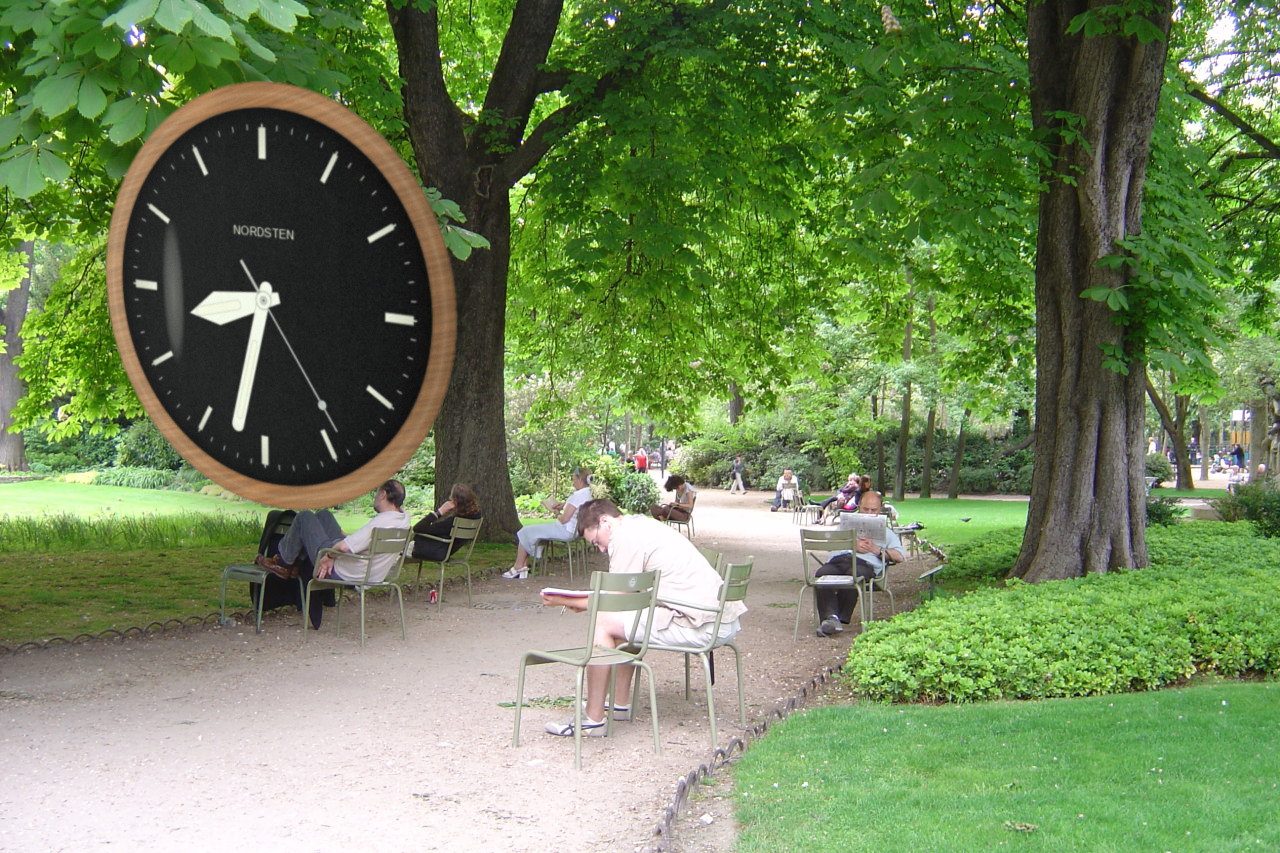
8.32.24
